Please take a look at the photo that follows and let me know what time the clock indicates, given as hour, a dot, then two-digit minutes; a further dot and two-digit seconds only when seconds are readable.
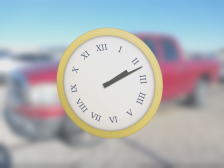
2.12
